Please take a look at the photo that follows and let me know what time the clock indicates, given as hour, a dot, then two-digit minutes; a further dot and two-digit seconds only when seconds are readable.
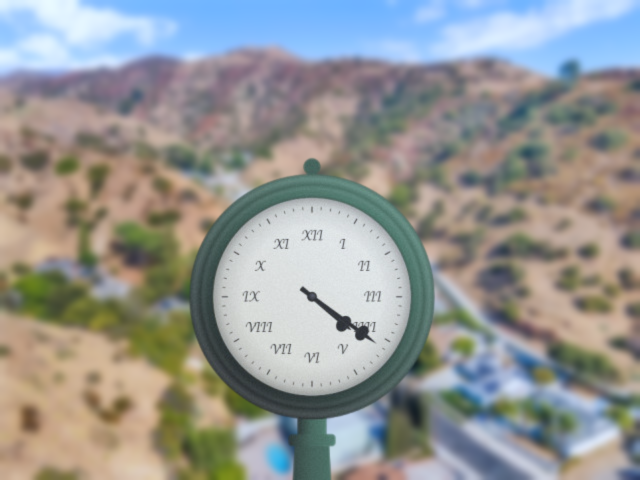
4.21
